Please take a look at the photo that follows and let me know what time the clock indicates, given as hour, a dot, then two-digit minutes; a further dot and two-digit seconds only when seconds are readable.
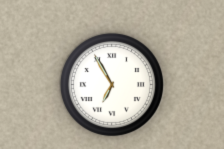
6.55
